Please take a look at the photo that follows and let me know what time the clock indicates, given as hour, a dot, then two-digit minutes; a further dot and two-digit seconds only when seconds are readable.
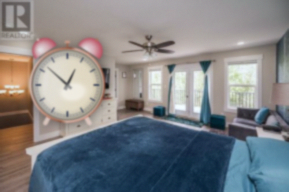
12.52
